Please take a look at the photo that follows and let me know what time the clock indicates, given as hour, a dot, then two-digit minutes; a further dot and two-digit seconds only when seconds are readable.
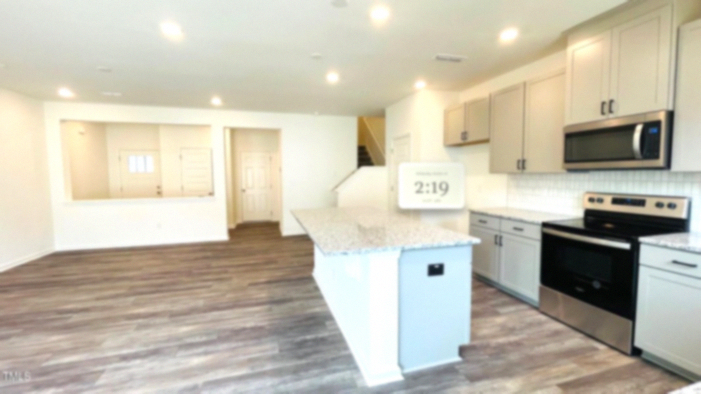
2.19
